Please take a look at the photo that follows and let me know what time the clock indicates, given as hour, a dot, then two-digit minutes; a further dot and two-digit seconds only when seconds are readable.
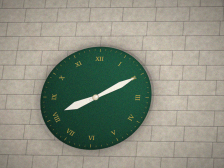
8.10
